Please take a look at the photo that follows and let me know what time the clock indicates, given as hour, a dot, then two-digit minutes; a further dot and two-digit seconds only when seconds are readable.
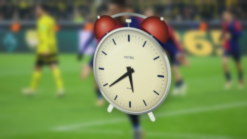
5.39
